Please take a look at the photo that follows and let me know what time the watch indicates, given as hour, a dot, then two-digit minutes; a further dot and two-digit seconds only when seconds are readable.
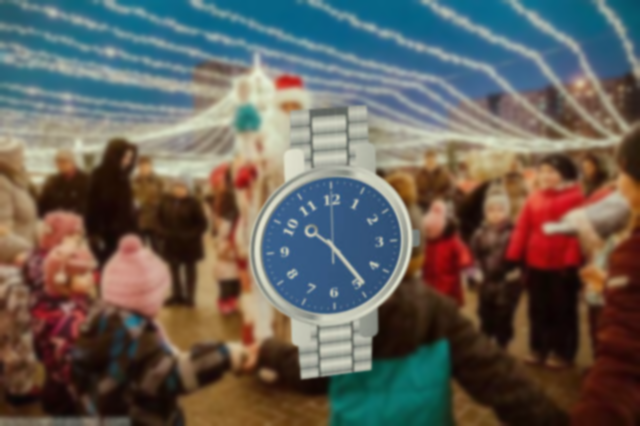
10.24.00
